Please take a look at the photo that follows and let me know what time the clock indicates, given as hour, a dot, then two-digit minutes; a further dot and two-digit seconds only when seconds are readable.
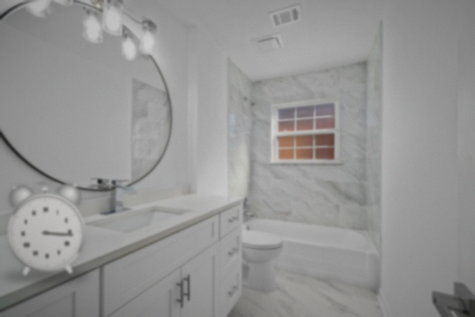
3.16
